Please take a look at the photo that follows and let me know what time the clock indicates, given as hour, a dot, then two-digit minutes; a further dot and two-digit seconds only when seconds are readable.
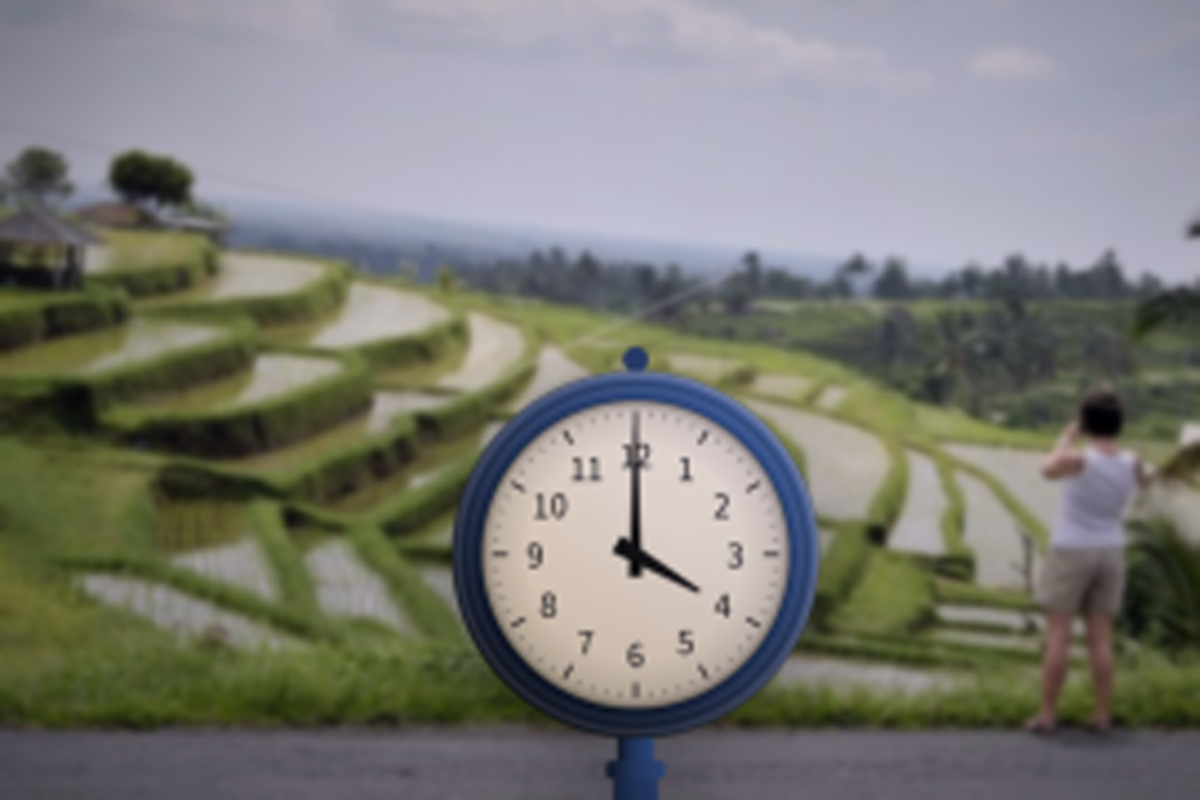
4.00
